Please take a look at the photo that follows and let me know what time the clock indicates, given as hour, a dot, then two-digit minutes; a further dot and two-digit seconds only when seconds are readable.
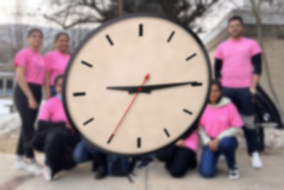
9.14.35
